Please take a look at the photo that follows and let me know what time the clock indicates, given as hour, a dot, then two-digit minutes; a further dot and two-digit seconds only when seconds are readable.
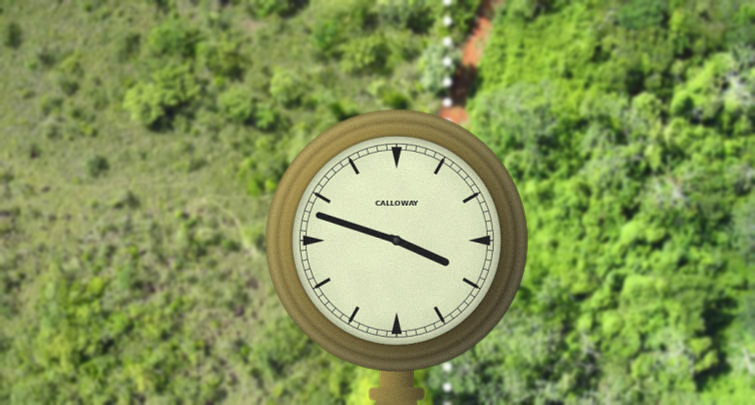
3.48
